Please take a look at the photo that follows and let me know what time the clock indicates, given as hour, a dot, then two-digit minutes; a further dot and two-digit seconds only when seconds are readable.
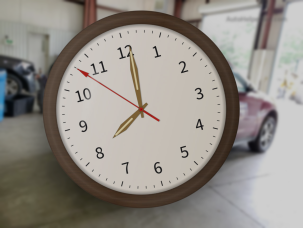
8.00.53
